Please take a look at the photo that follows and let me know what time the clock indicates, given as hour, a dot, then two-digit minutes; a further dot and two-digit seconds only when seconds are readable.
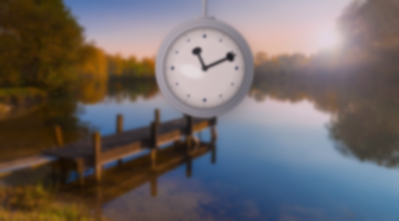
11.11
